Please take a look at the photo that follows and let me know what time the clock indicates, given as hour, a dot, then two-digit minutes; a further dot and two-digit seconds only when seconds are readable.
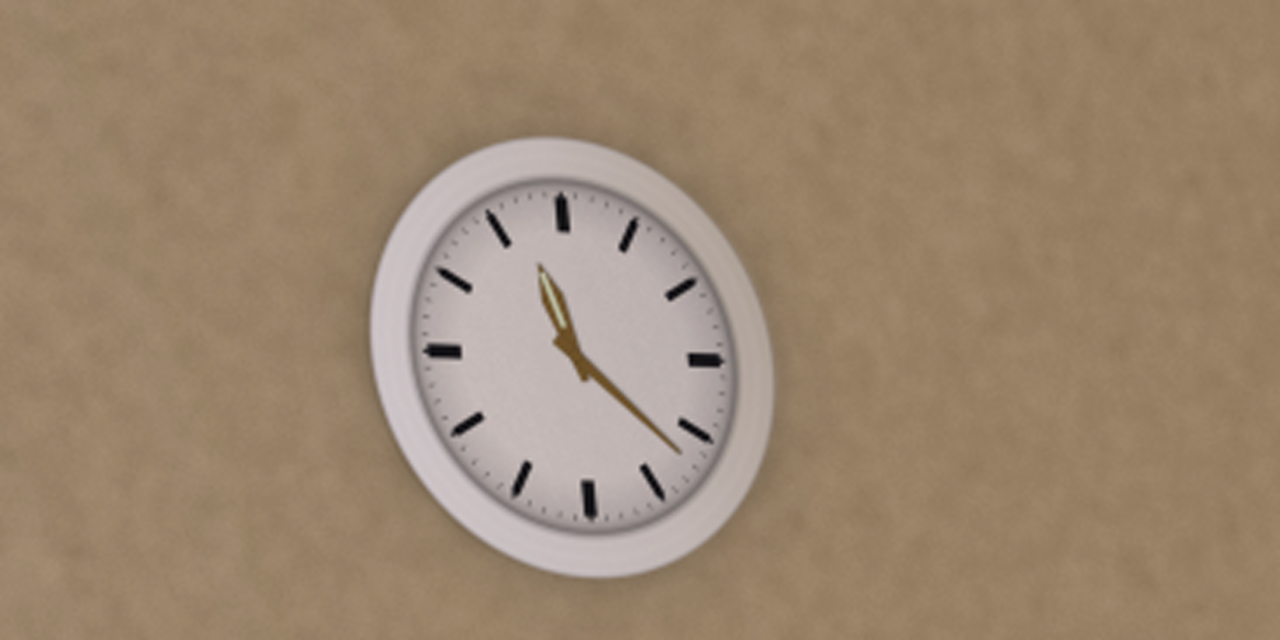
11.22
